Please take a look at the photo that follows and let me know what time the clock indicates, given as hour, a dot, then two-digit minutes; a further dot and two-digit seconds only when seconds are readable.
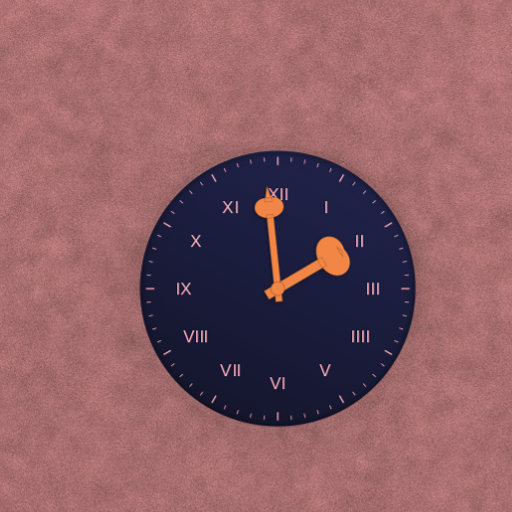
1.59
